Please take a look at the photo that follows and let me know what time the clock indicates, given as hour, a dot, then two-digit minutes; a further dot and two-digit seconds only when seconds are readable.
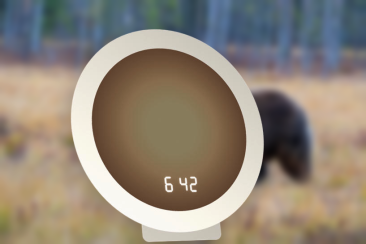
6.42
